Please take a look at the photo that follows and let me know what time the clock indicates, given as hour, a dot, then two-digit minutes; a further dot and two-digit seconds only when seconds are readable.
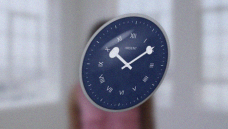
10.09
